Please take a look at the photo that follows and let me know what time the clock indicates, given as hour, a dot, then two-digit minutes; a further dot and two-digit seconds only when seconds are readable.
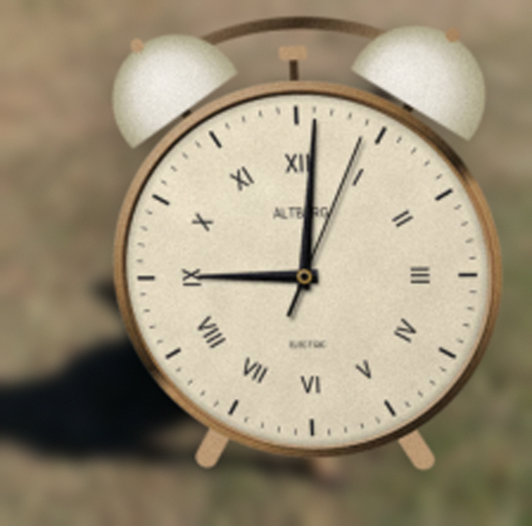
9.01.04
